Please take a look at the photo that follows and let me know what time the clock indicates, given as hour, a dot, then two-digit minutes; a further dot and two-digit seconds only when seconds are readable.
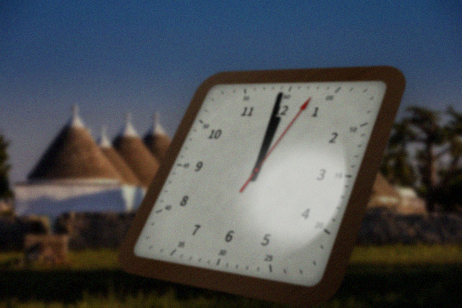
11.59.03
